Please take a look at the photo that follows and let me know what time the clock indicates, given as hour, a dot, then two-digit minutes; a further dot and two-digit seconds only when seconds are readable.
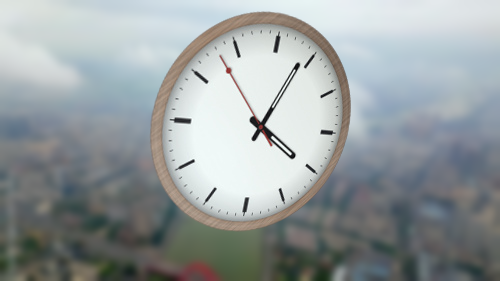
4.03.53
